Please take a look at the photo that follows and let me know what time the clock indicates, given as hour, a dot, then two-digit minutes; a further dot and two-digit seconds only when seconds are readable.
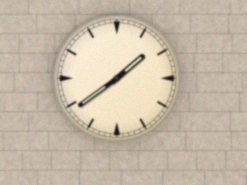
1.39
